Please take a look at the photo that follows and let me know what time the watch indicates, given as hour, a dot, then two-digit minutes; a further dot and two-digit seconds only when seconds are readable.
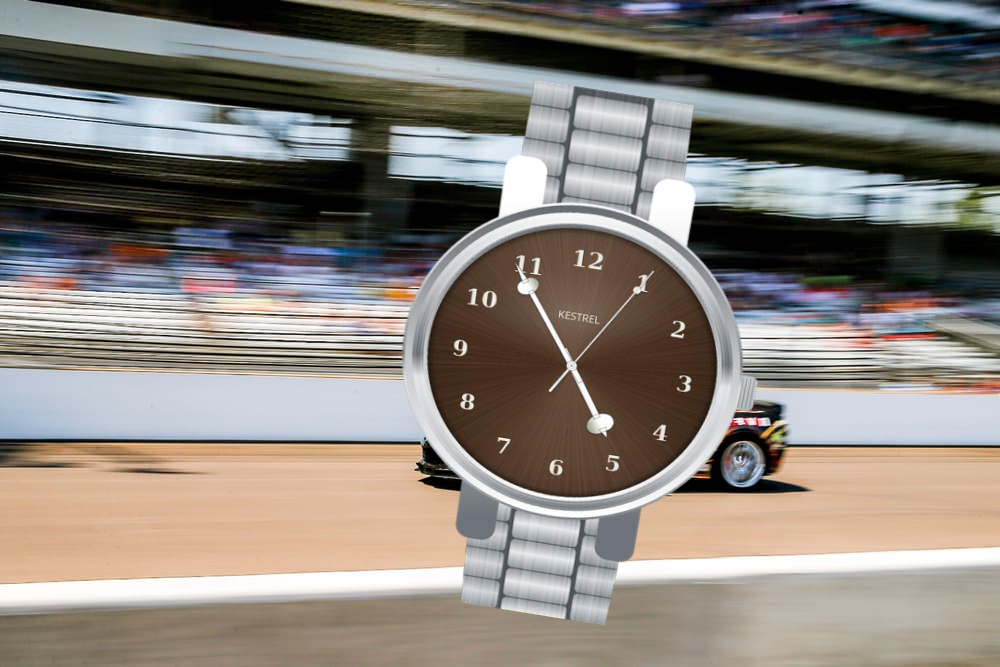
4.54.05
